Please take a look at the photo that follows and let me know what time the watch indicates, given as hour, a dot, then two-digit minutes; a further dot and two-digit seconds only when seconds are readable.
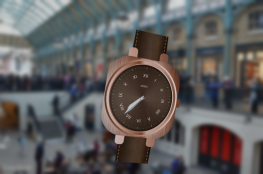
7.37
